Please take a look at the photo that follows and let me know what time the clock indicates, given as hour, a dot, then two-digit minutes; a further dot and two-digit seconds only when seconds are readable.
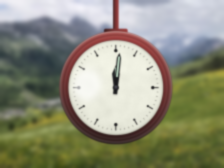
12.01
